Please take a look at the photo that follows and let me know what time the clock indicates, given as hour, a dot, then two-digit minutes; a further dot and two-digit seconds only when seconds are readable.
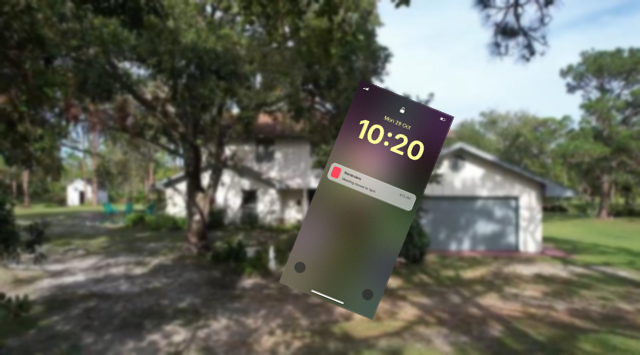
10.20
